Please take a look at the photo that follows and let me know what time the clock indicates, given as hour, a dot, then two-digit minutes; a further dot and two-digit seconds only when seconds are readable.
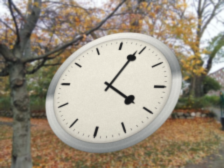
4.04
